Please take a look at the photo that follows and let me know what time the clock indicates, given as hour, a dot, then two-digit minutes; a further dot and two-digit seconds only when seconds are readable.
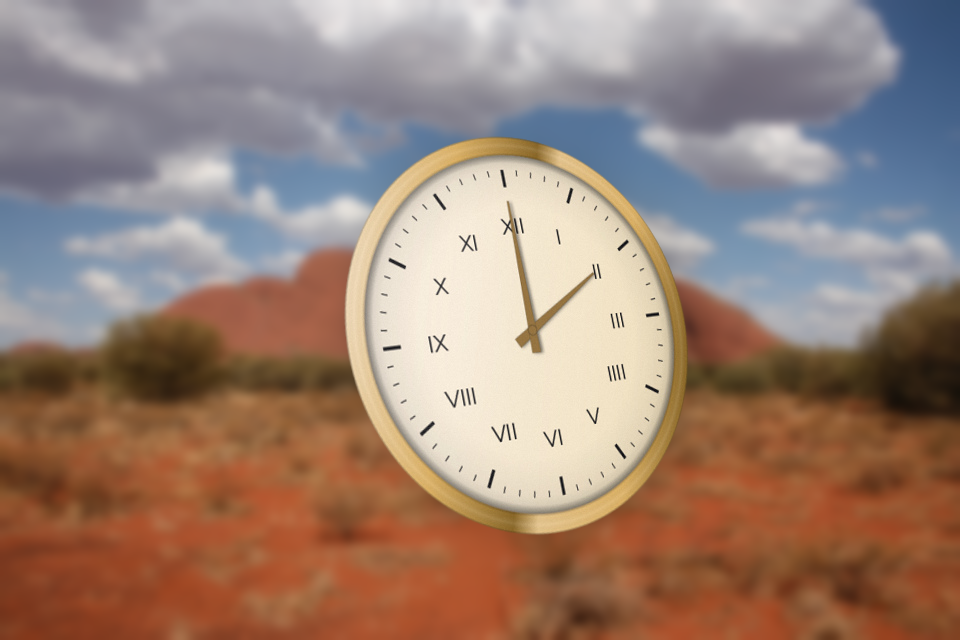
2.00
